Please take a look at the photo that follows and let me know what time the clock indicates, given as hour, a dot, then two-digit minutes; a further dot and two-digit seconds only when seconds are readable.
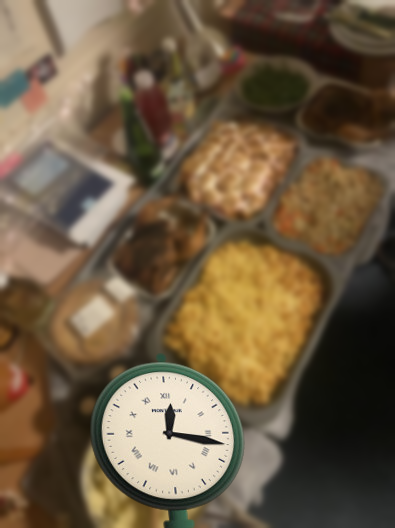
12.17
